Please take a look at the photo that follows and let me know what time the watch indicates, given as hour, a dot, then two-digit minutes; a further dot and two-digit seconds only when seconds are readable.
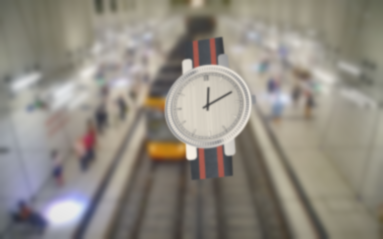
12.11
